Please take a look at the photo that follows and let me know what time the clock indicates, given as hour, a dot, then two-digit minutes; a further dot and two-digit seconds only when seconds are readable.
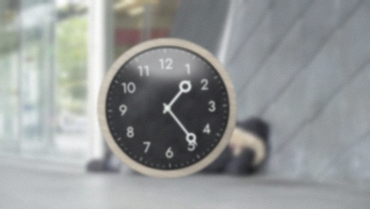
1.24
